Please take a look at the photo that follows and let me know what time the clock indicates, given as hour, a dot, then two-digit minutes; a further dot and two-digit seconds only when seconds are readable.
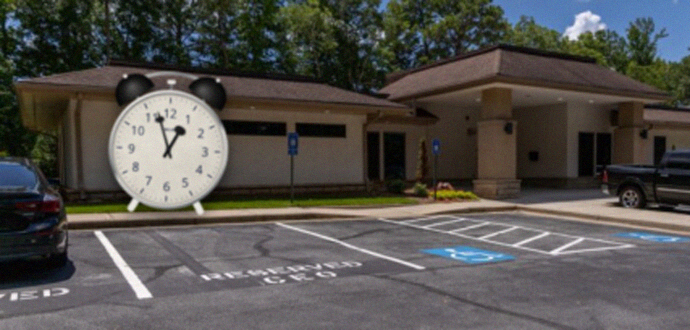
12.57
